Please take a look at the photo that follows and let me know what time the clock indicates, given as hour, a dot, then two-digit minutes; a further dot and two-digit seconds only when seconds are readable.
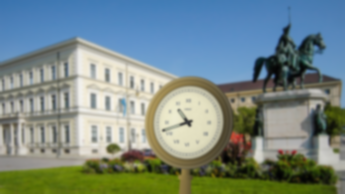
10.42
